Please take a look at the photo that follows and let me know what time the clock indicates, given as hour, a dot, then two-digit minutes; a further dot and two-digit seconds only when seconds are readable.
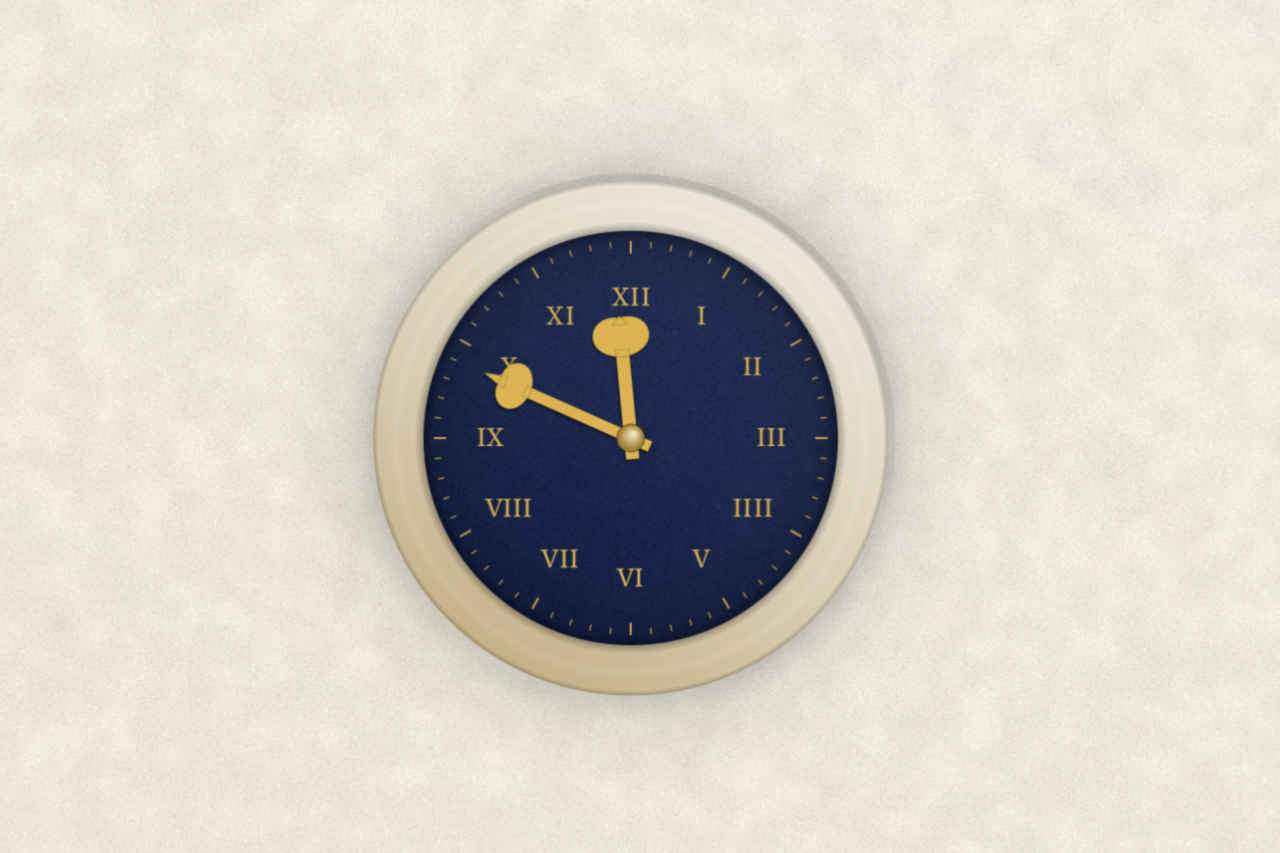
11.49
